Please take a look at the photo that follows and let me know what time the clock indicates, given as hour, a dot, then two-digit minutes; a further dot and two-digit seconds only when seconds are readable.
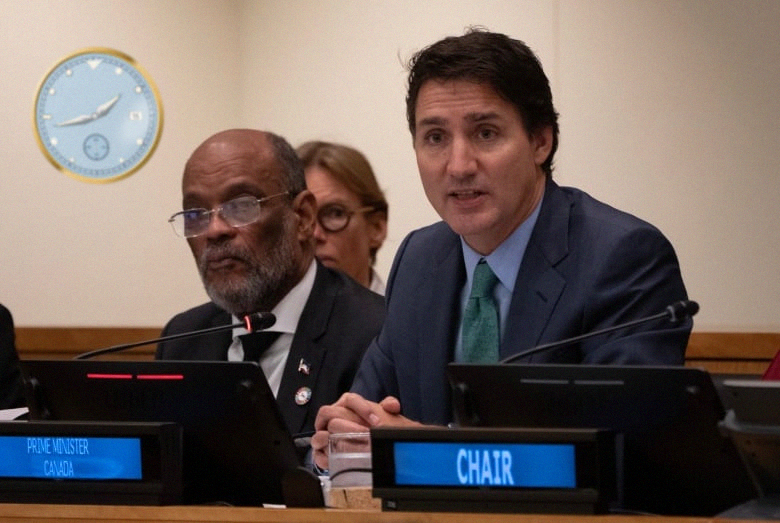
1.43
